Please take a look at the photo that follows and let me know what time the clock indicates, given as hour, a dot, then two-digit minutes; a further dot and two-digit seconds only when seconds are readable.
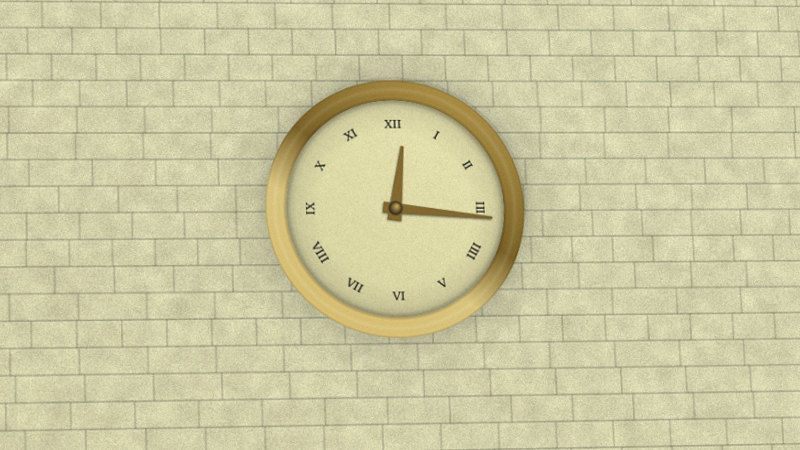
12.16
